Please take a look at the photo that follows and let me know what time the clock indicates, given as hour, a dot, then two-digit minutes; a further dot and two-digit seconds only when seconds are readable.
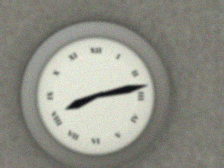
8.13
